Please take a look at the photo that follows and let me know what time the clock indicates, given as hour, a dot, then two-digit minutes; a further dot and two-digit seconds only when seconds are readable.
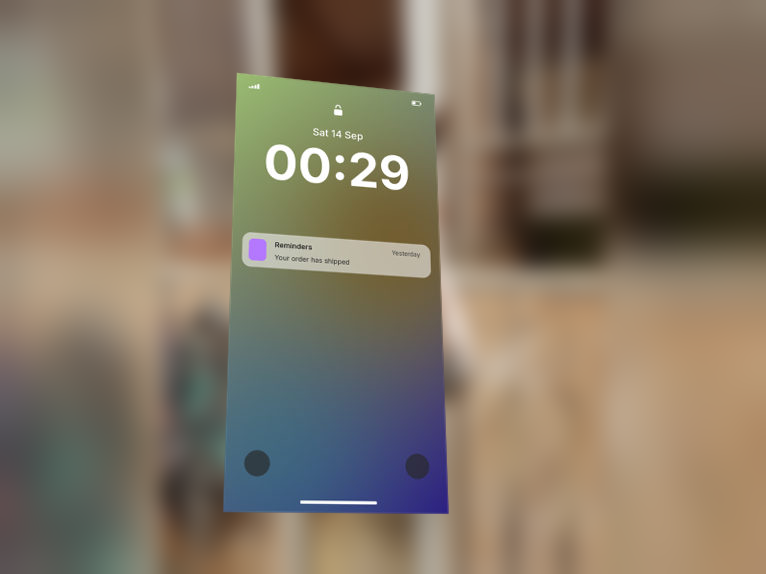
0.29
